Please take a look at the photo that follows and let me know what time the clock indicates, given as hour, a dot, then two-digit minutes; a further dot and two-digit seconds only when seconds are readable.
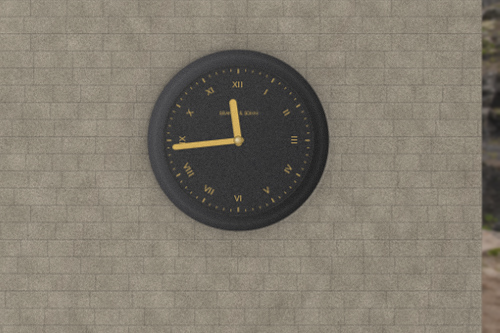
11.44
